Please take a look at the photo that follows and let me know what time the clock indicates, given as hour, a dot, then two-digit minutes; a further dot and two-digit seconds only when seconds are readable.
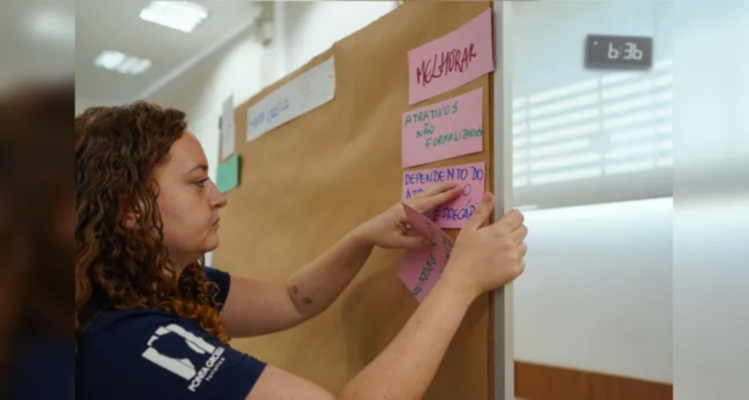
6.36
